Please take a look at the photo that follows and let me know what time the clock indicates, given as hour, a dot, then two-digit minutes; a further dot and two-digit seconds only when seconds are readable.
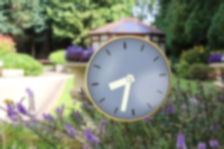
8.33
